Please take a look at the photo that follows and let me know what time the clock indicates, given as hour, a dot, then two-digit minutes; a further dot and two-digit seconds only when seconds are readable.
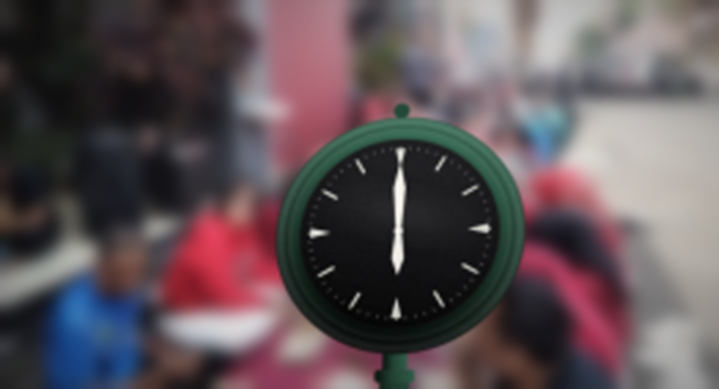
6.00
